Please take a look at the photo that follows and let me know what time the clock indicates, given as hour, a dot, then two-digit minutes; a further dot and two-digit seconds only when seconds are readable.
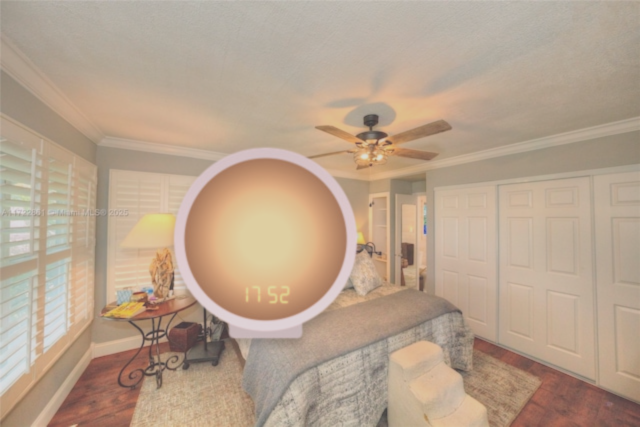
17.52
